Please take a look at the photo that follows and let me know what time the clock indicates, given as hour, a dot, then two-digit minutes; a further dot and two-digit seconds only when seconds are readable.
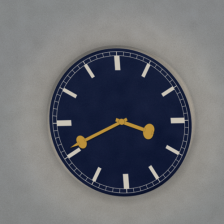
3.41
